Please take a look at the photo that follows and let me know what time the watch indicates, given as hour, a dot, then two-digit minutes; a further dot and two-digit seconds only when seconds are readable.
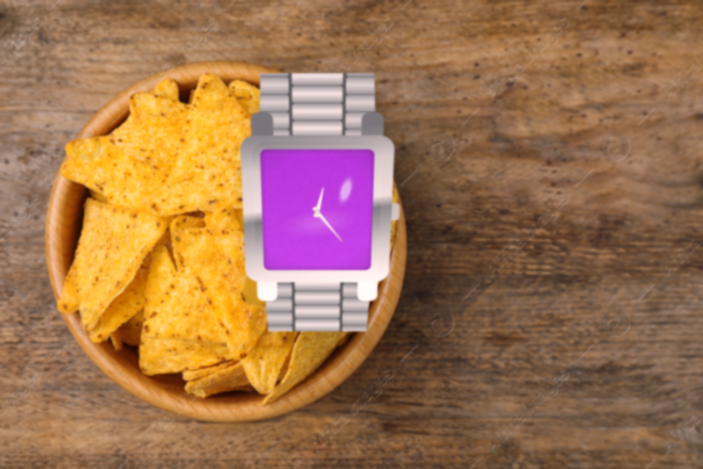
12.24
